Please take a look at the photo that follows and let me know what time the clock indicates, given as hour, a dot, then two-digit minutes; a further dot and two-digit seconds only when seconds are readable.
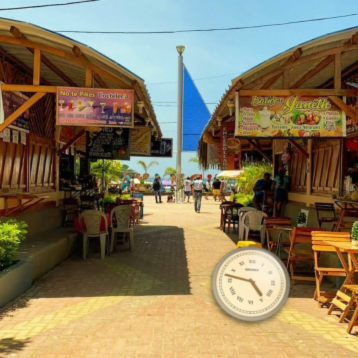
4.47
